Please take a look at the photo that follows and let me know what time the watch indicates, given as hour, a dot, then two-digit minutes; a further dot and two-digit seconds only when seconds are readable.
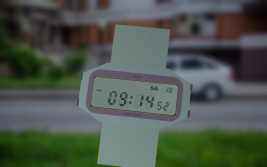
9.14.52
